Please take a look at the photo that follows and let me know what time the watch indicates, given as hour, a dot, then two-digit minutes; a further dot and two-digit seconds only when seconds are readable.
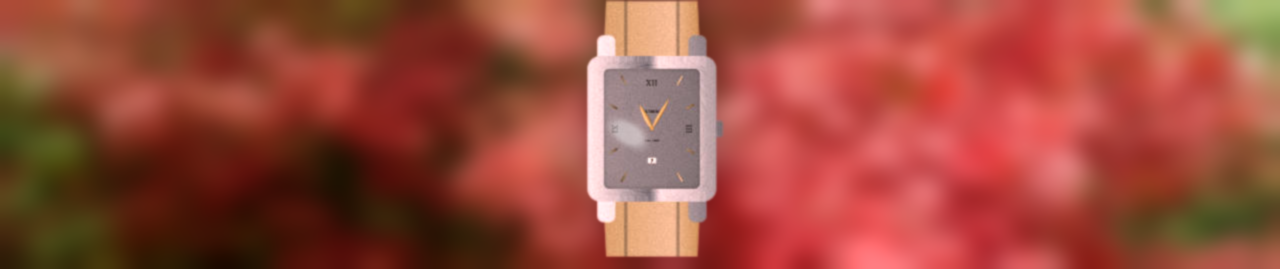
11.05
